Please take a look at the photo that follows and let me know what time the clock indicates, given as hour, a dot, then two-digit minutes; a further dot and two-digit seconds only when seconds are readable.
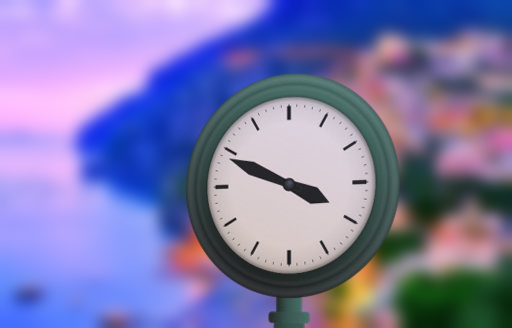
3.49
